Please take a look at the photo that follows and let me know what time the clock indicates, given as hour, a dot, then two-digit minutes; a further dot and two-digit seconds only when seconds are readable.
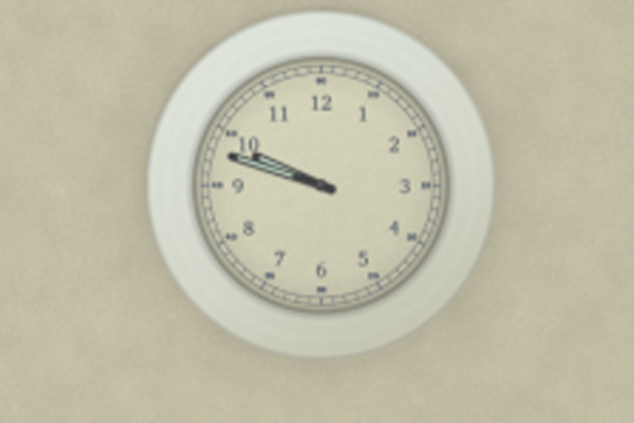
9.48
